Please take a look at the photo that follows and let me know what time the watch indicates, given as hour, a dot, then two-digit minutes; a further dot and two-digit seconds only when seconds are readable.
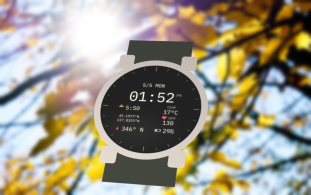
1.52
